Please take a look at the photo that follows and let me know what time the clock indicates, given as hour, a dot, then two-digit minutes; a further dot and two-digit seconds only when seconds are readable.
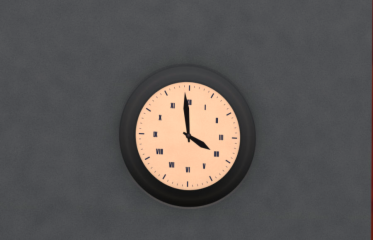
3.59
